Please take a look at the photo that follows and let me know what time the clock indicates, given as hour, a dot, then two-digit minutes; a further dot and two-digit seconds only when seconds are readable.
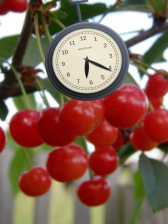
6.21
